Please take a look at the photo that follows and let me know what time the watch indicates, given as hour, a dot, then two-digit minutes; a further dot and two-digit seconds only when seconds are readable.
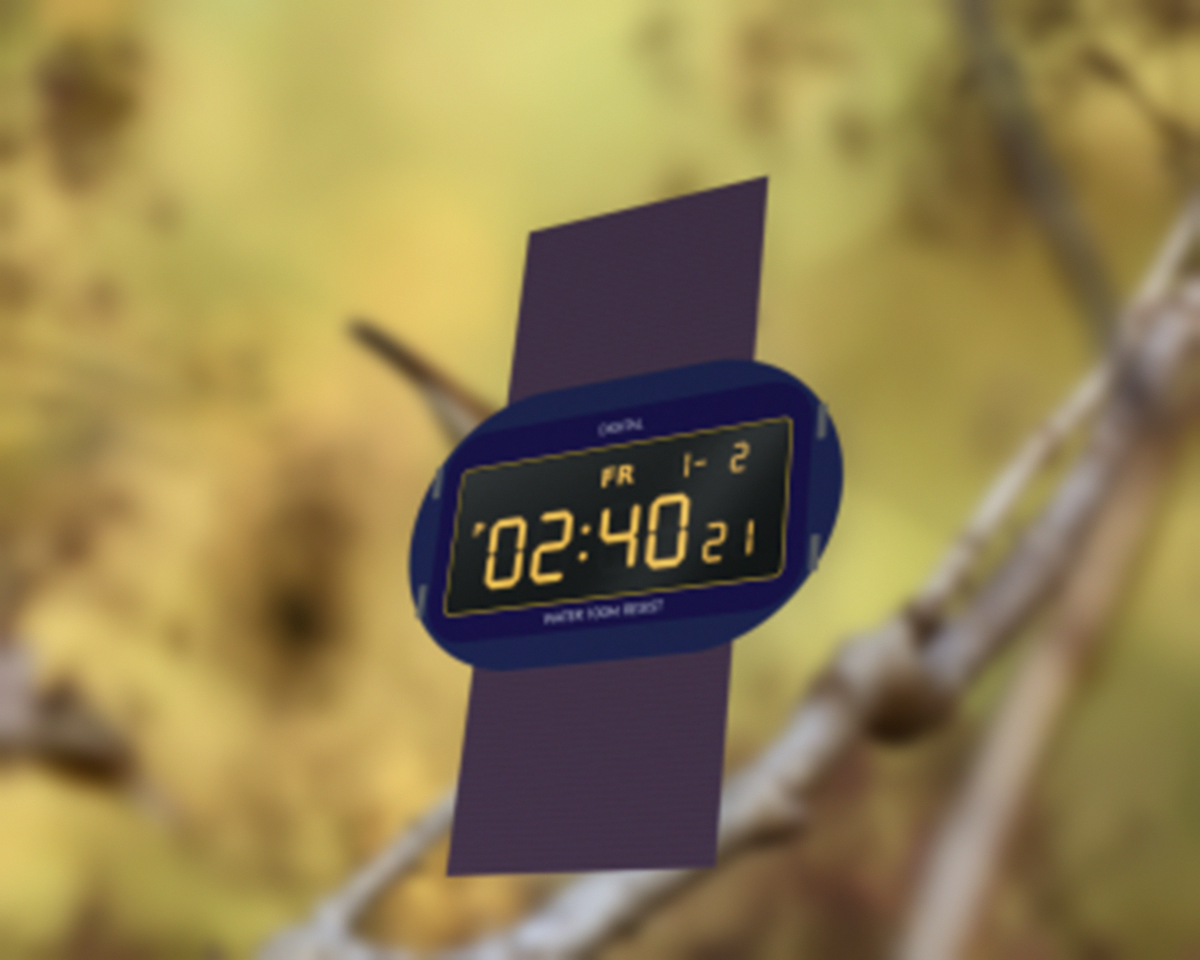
2.40.21
